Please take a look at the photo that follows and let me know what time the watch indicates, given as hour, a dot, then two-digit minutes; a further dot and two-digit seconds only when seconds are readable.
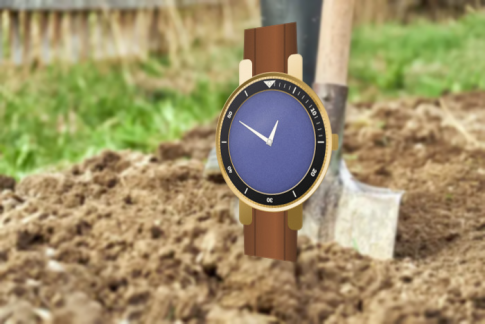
12.50
